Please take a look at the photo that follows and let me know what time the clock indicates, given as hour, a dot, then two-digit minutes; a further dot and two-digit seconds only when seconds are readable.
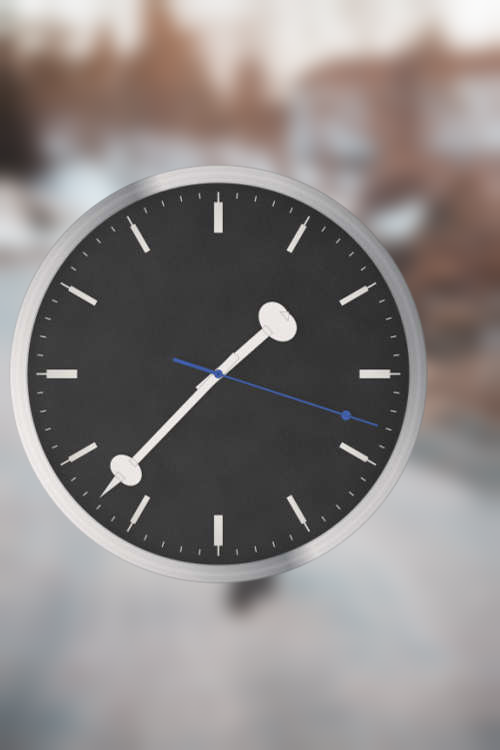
1.37.18
